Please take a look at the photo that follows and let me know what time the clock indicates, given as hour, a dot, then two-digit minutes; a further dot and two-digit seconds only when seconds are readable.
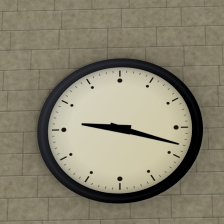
9.18
